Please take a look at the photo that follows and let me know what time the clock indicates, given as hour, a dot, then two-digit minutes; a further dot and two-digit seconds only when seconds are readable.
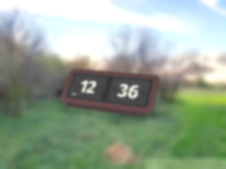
12.36
